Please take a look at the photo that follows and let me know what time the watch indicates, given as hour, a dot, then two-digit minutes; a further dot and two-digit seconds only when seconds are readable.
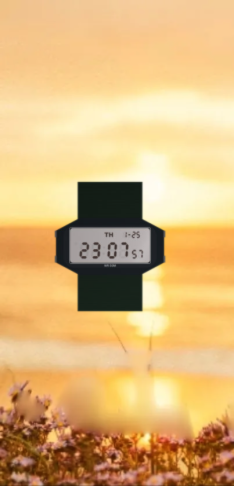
23.07
